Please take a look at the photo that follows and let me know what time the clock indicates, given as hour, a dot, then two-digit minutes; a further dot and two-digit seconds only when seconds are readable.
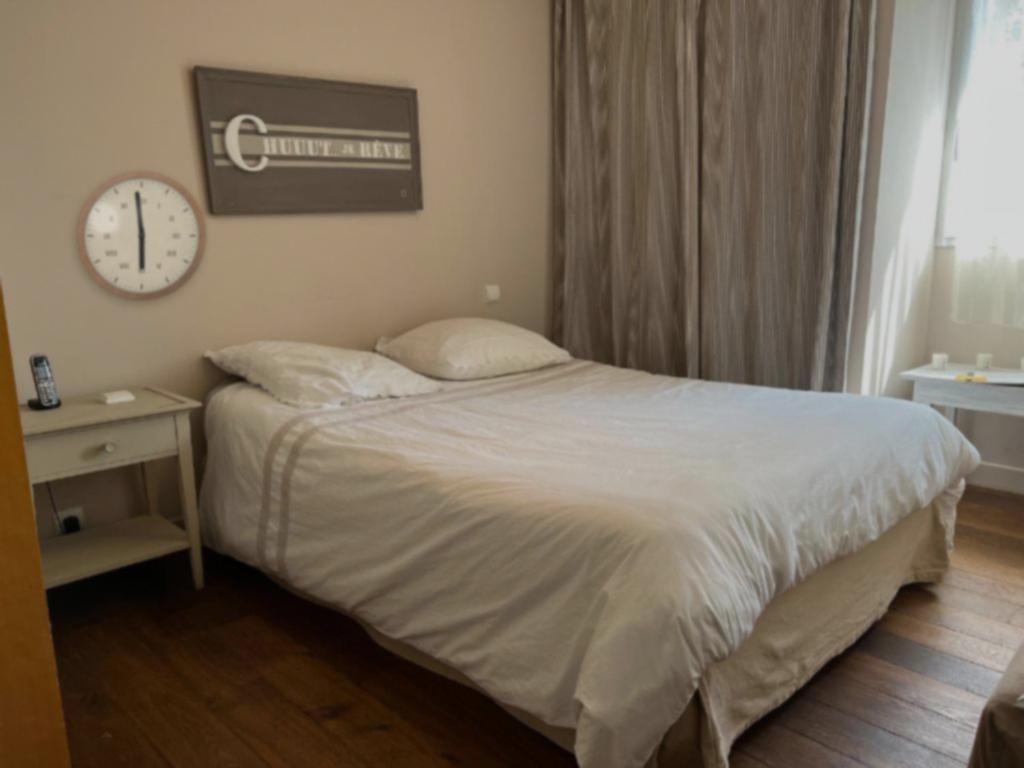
5.59
